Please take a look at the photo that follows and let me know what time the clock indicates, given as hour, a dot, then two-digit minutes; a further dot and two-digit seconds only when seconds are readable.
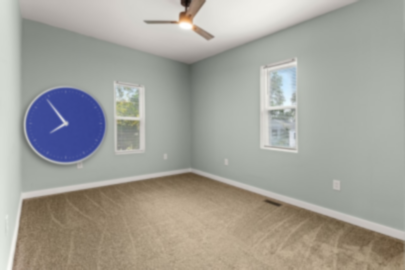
7.54
